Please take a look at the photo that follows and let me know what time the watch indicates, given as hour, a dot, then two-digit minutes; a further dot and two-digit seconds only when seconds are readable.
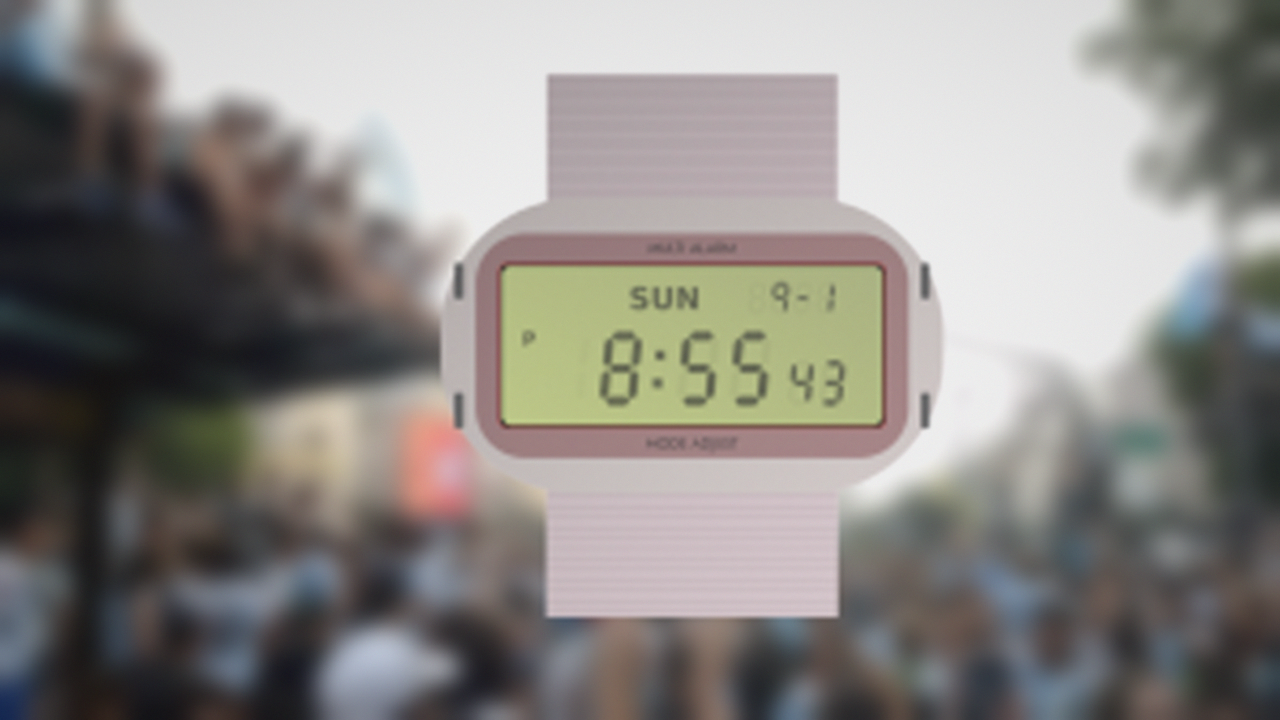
8.55.43
